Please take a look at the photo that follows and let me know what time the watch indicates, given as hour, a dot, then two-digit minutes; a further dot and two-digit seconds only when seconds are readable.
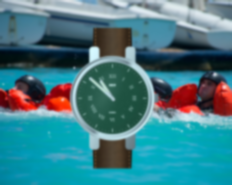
10.52
